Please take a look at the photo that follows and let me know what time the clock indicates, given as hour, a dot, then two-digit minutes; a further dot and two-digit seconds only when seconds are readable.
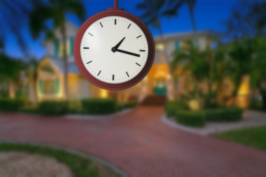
1.17
